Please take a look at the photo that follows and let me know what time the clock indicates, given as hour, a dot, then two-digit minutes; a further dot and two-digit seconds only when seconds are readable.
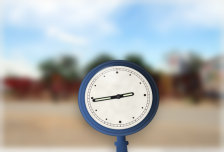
2.44
